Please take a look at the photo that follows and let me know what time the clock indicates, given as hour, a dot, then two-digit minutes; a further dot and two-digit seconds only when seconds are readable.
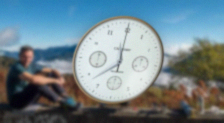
11.38
